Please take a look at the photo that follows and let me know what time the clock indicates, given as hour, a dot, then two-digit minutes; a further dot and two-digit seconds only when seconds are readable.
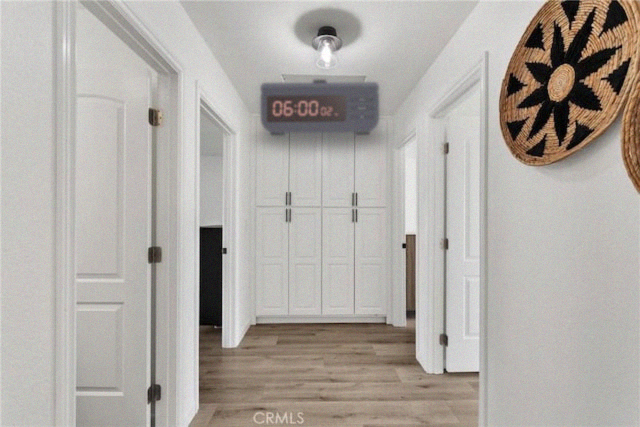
6.00
